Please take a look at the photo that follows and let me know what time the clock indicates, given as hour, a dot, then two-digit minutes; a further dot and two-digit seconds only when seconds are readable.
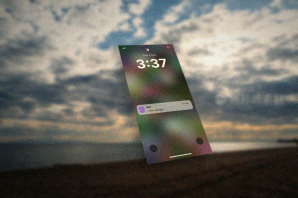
3.37
